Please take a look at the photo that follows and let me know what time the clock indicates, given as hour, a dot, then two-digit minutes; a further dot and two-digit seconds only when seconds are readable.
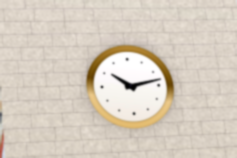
10.13
